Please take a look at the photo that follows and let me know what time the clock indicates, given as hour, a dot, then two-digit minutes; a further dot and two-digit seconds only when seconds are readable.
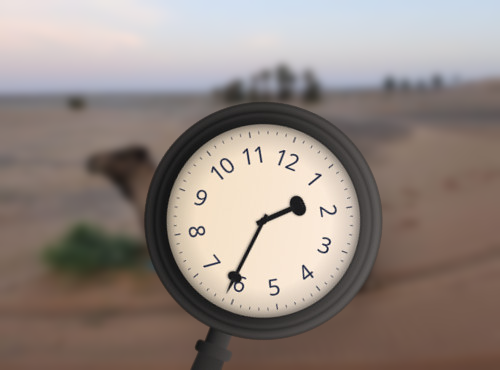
1.31
